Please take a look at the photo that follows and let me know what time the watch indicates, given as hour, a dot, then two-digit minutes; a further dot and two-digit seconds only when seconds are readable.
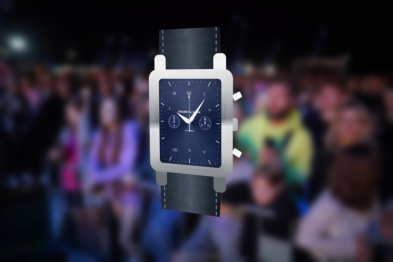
10.06
